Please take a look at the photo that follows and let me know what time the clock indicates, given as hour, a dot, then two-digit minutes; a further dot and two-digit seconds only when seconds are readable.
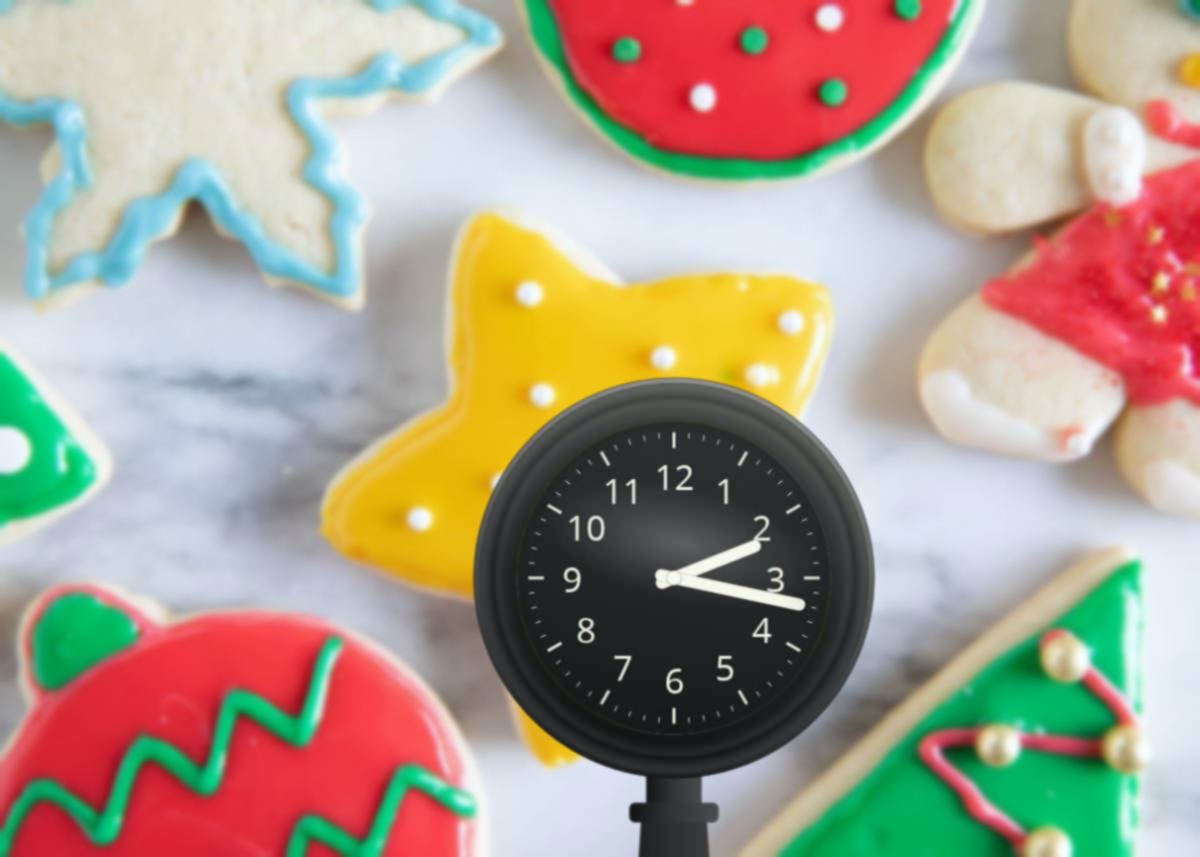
2.17
